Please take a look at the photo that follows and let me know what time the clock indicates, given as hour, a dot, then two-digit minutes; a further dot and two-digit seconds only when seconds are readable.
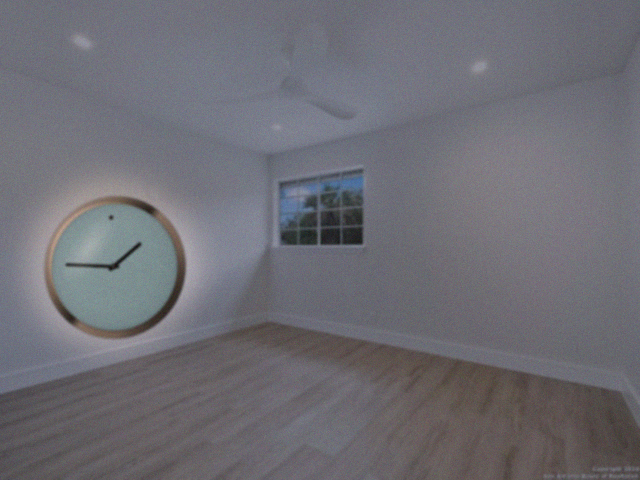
1.46
